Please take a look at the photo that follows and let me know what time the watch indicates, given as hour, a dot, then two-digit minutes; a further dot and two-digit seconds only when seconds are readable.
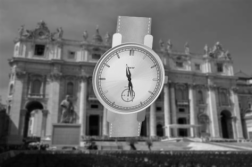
11.28
